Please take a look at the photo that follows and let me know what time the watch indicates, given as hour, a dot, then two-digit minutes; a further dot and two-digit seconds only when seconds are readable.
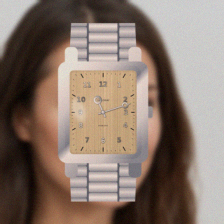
11.12
